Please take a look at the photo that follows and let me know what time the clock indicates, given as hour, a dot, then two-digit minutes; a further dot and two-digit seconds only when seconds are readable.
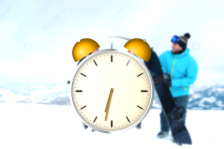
6.32
